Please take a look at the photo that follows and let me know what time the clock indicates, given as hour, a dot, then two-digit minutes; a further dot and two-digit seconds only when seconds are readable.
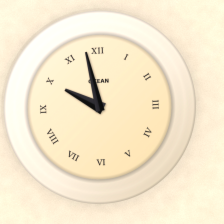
9.58
